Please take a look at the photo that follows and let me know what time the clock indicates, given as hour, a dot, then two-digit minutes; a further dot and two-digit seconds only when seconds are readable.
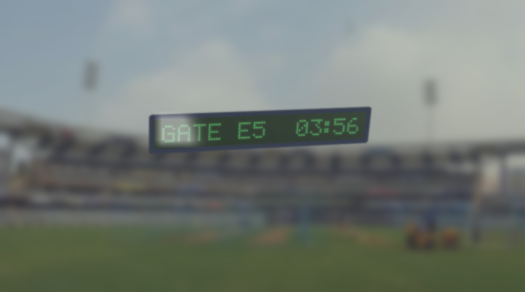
3.56
